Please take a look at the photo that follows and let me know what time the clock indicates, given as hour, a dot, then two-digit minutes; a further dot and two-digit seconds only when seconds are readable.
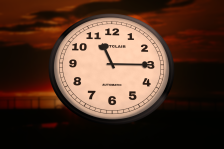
11.15
